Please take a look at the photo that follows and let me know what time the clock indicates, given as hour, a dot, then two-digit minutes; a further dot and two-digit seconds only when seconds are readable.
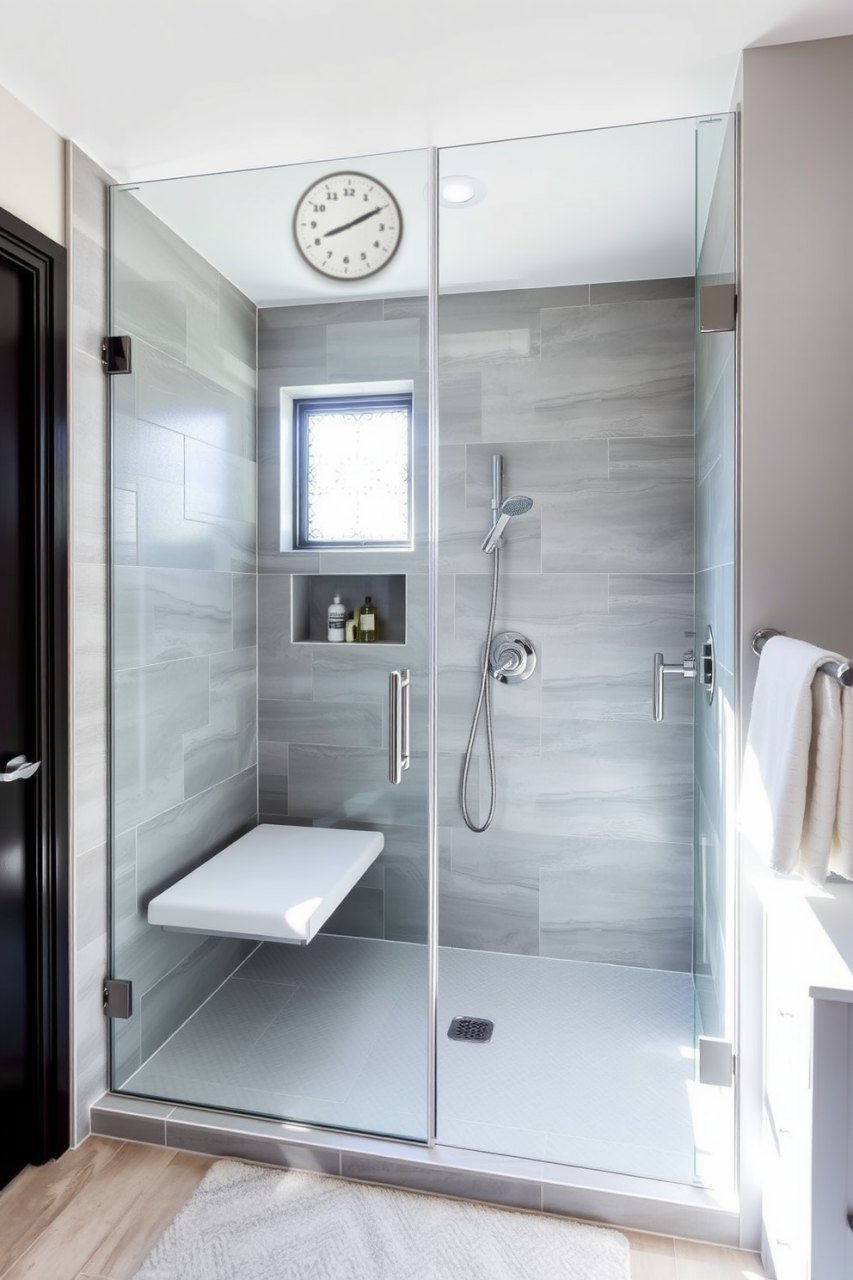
8.10
